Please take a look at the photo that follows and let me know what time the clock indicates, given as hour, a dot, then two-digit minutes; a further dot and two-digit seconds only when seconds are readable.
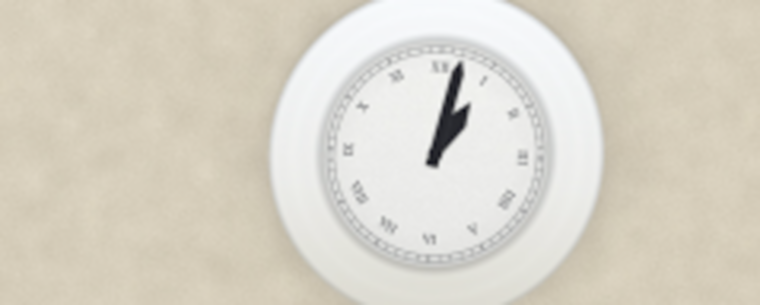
1.02
